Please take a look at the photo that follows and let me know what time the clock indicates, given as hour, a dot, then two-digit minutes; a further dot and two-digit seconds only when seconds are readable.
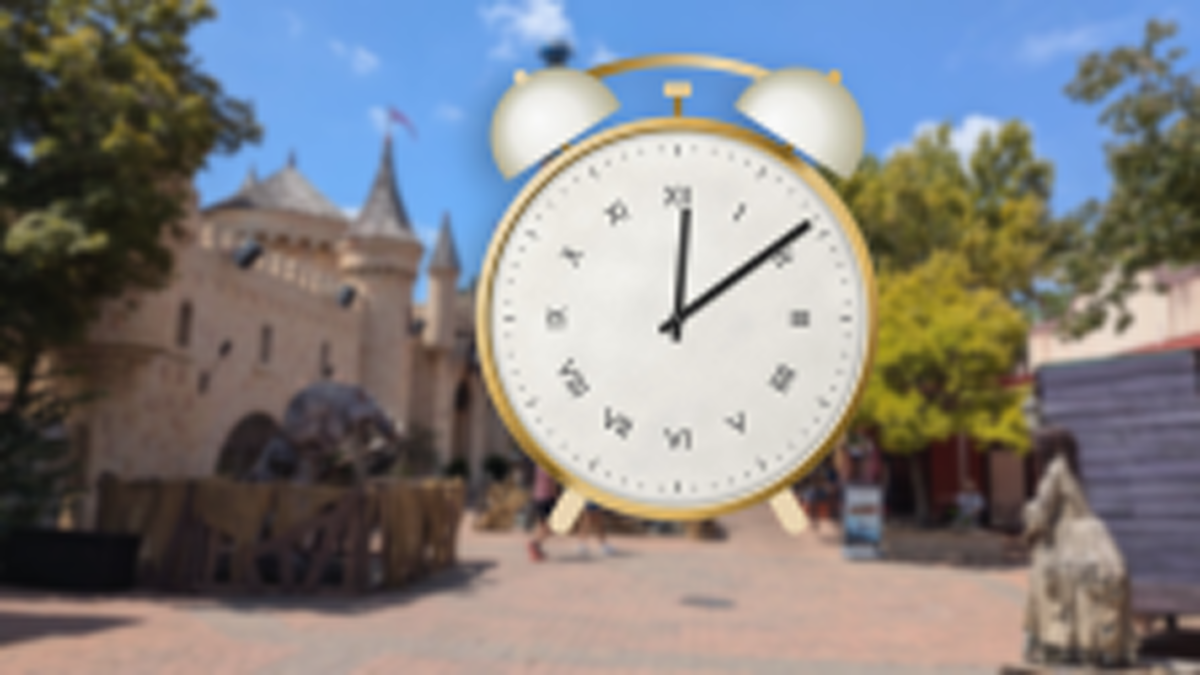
12.09
